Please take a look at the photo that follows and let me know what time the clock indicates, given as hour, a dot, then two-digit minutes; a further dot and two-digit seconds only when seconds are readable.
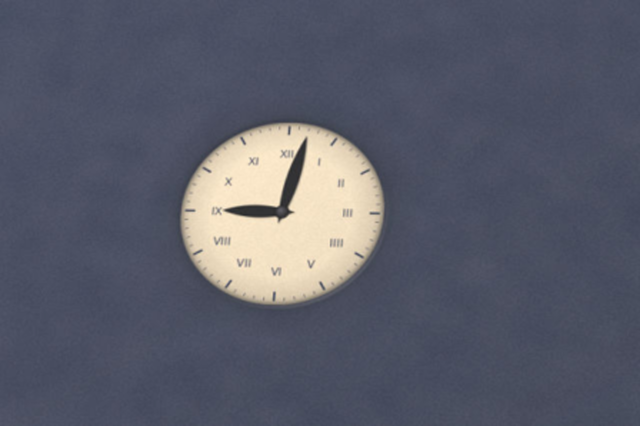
9.02
